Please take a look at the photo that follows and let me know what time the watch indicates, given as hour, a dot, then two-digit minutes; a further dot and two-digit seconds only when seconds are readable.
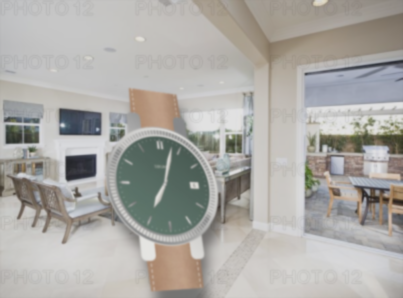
7.03
